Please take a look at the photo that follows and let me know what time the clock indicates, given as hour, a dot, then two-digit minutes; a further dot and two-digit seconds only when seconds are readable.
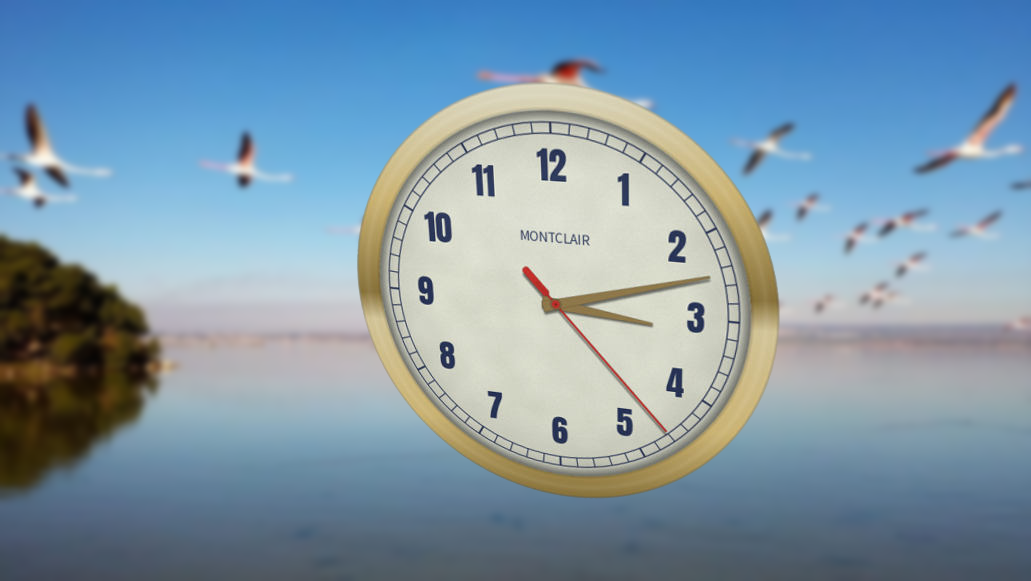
3.12.23
